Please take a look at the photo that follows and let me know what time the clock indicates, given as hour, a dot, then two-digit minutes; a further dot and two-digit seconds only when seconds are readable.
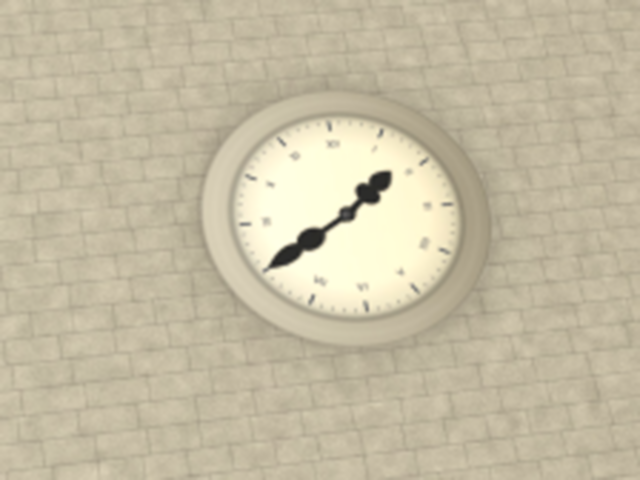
1.40
